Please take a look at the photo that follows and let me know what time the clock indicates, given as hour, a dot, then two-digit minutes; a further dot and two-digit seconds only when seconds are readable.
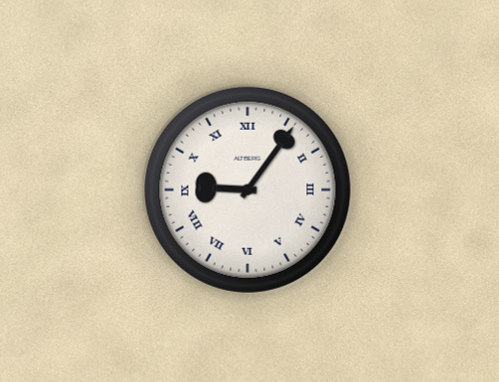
9.06
